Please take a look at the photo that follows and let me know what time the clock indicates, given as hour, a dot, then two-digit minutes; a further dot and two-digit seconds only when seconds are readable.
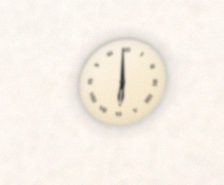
5.59
